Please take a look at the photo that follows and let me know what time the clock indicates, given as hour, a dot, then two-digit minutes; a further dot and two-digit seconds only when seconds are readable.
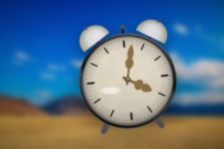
4.02
